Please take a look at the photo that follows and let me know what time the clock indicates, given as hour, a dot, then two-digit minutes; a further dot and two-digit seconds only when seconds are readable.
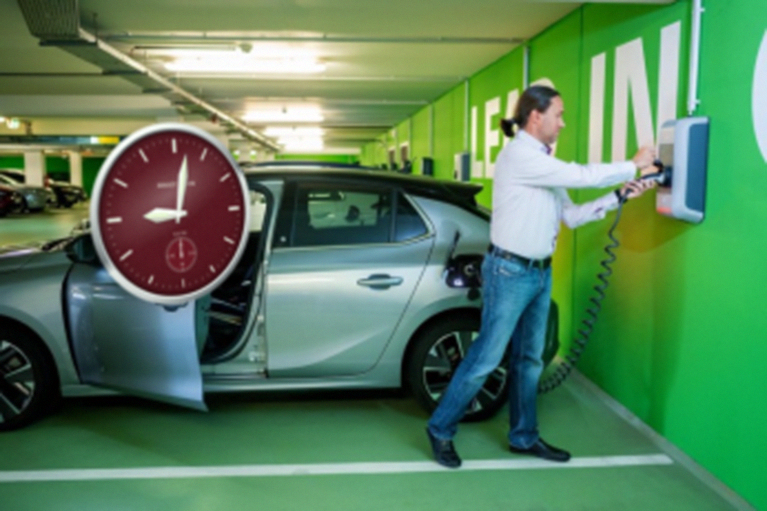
9.02
